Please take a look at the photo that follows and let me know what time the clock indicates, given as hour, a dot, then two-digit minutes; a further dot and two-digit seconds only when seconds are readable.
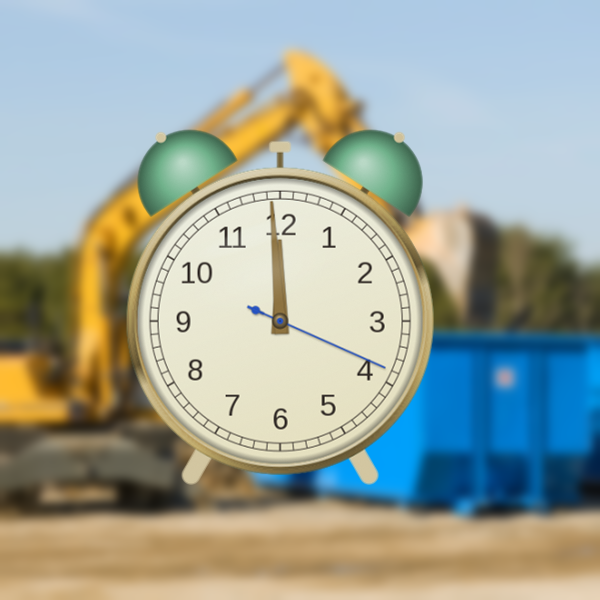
11.59.19
